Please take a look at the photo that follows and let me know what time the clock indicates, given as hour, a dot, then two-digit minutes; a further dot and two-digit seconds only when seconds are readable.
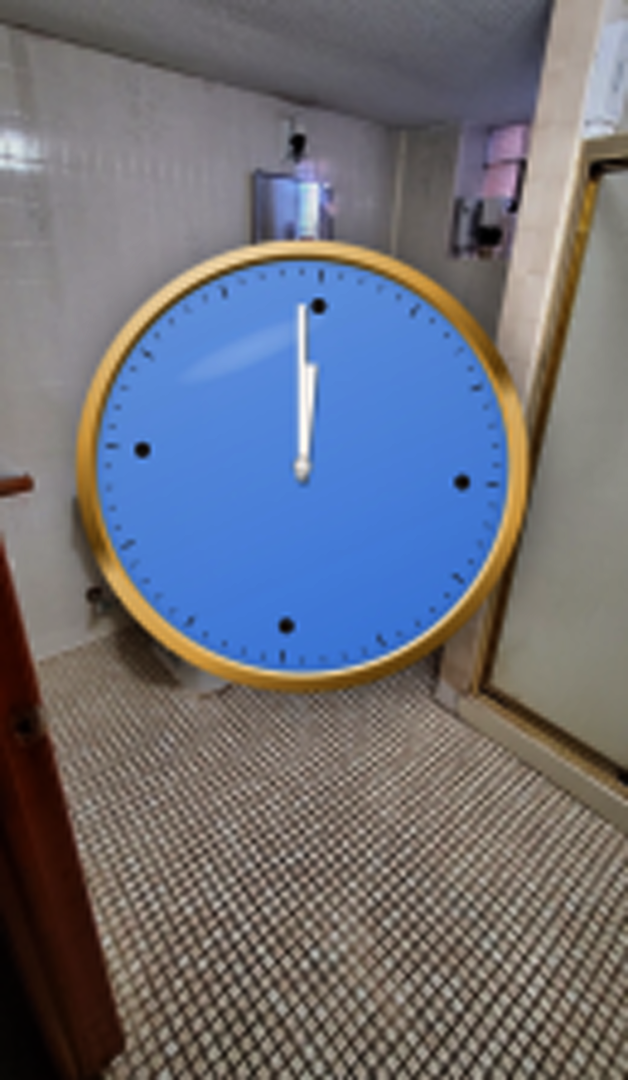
11.59
